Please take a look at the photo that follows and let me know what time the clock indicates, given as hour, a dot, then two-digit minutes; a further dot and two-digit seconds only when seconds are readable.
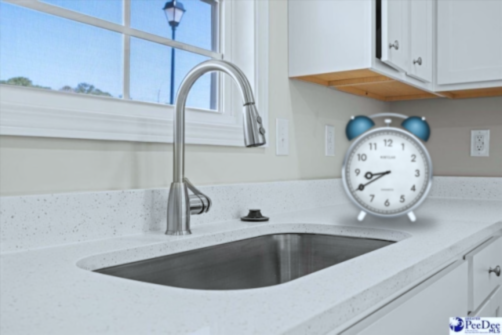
8.40
